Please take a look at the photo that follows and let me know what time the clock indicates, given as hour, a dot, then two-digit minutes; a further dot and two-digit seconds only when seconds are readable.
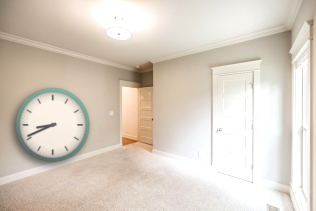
8.41
